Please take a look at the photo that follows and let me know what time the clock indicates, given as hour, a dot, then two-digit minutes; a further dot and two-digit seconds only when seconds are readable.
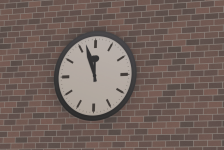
11.57
